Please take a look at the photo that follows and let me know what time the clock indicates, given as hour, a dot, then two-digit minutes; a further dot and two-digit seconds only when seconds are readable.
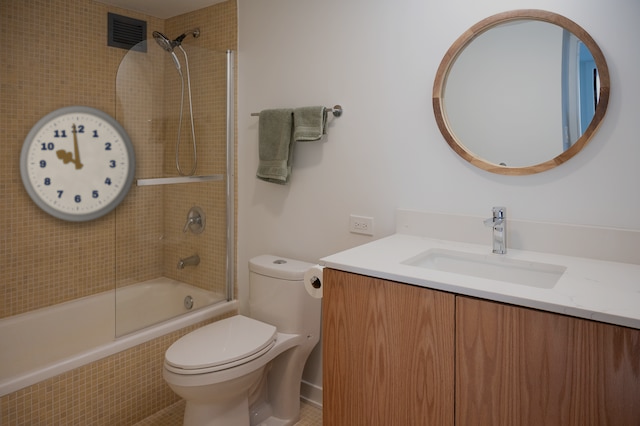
9.59
